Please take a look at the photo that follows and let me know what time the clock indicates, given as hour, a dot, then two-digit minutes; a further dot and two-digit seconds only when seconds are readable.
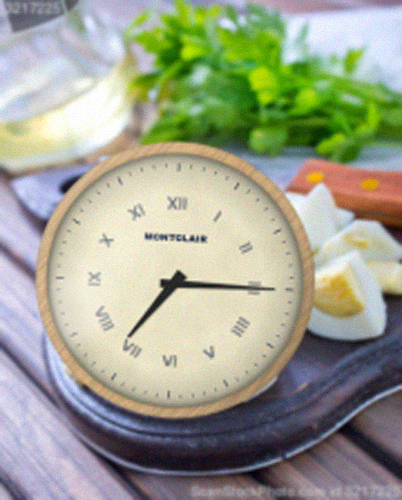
7.15
